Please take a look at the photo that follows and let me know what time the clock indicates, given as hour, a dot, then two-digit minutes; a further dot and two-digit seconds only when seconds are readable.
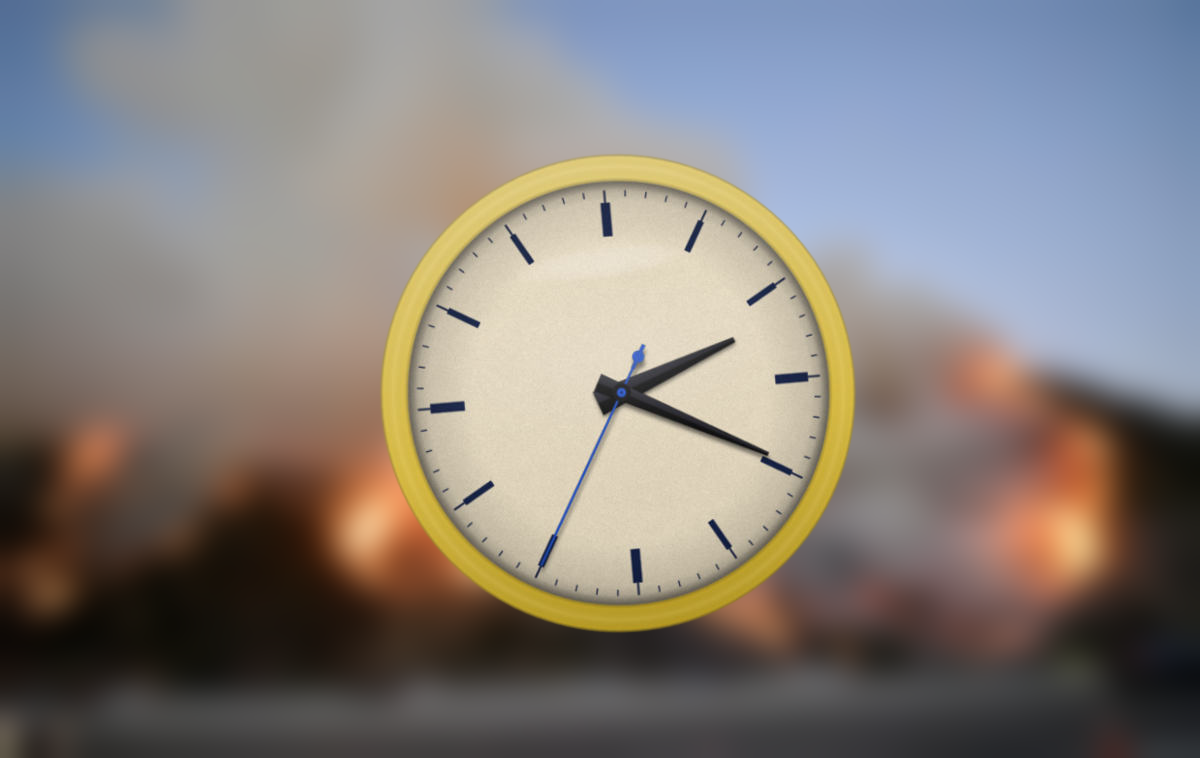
2.19.35
